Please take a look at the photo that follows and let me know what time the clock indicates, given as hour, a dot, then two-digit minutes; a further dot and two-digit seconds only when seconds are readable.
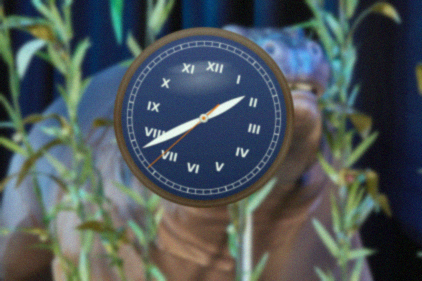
1.38.36
